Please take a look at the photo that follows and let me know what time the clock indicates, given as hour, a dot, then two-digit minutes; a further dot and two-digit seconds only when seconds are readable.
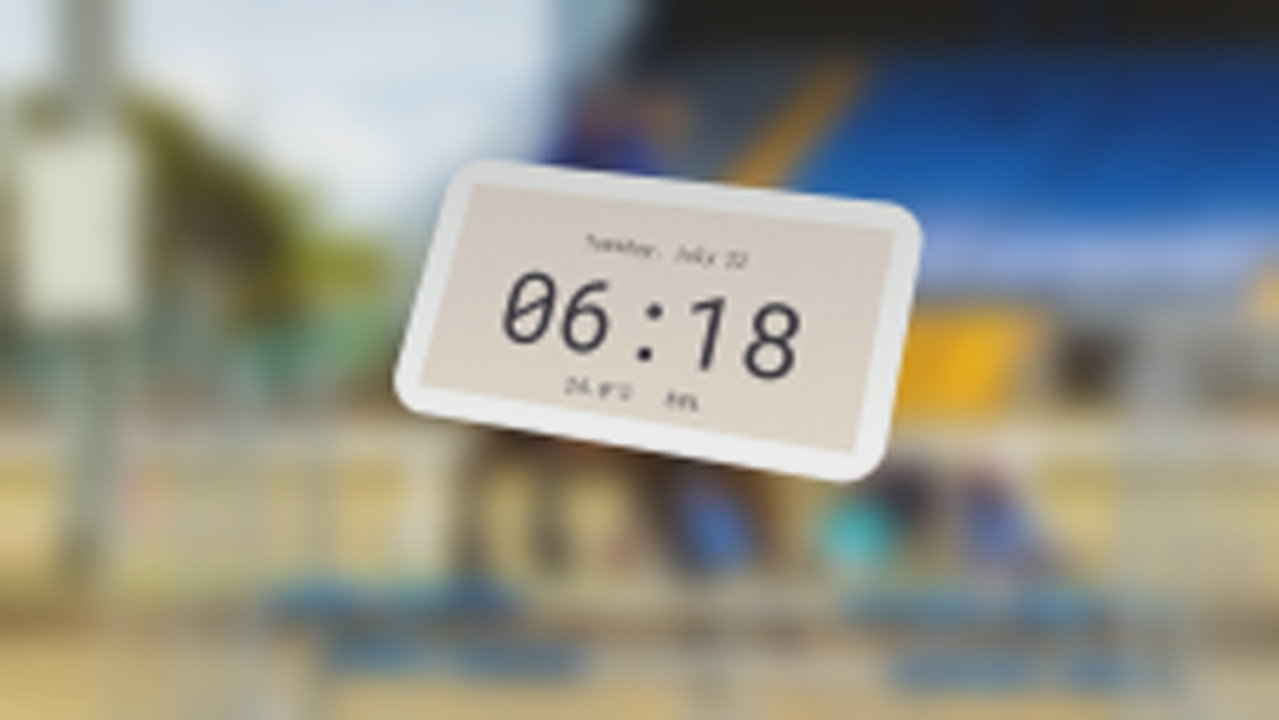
6.18
